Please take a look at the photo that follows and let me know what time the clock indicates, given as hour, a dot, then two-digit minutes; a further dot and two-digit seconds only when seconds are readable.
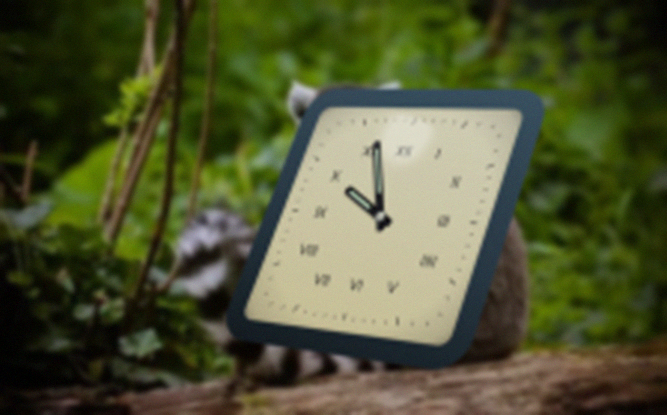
9.56
